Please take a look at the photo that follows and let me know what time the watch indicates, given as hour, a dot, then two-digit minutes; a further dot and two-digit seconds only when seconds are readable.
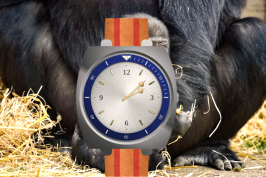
2.08
